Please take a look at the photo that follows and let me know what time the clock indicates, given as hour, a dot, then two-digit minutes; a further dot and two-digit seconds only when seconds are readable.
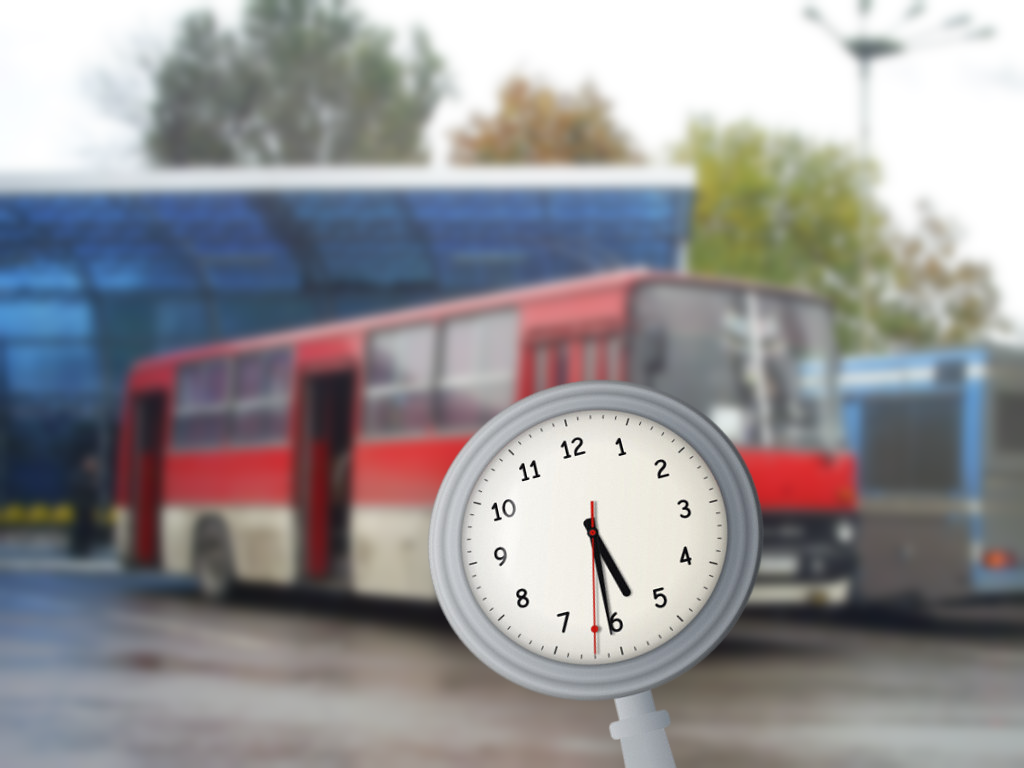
5.30.32
